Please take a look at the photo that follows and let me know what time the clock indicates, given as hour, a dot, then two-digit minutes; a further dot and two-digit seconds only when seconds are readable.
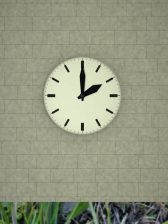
2.00
